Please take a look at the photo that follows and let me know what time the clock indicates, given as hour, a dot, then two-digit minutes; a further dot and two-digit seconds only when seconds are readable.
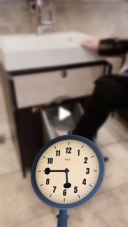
5.45
